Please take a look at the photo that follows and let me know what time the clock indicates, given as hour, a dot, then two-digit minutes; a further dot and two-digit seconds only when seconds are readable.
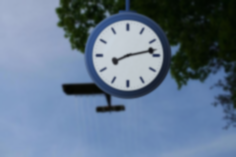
8.13
